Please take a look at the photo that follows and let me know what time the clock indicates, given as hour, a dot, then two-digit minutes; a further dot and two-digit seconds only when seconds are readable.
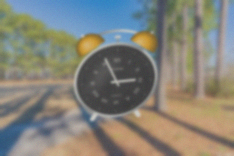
2.56
